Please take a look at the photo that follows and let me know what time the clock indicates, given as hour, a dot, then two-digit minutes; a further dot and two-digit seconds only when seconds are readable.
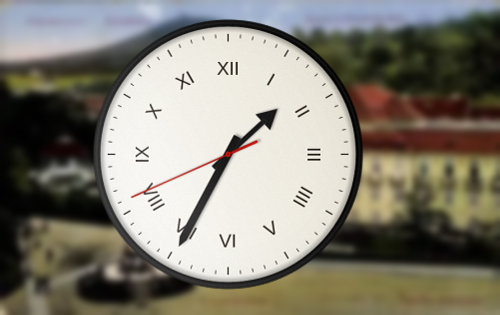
1.34.41
